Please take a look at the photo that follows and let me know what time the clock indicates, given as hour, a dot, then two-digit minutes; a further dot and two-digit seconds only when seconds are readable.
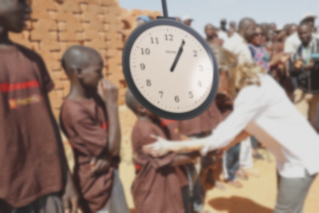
1.05
